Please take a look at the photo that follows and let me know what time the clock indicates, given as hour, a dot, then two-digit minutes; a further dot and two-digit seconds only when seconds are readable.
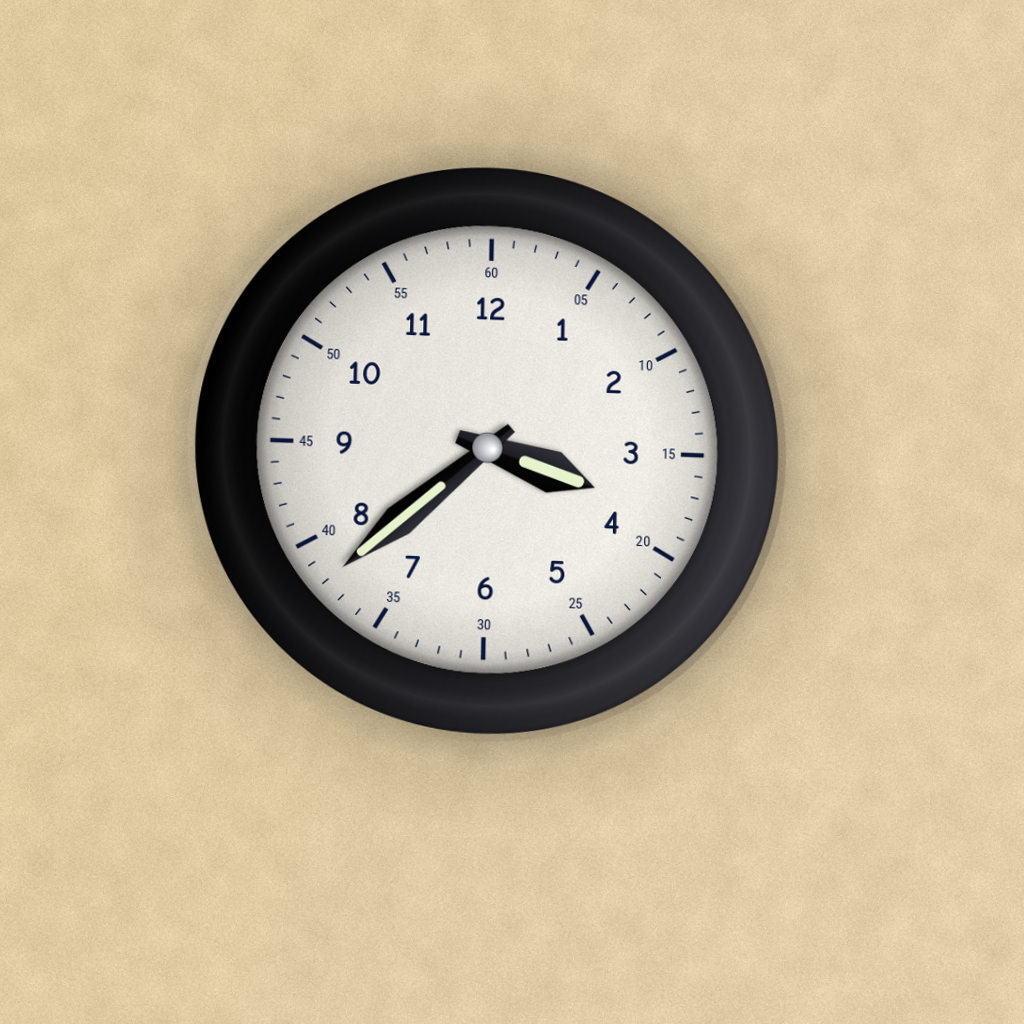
3.38
